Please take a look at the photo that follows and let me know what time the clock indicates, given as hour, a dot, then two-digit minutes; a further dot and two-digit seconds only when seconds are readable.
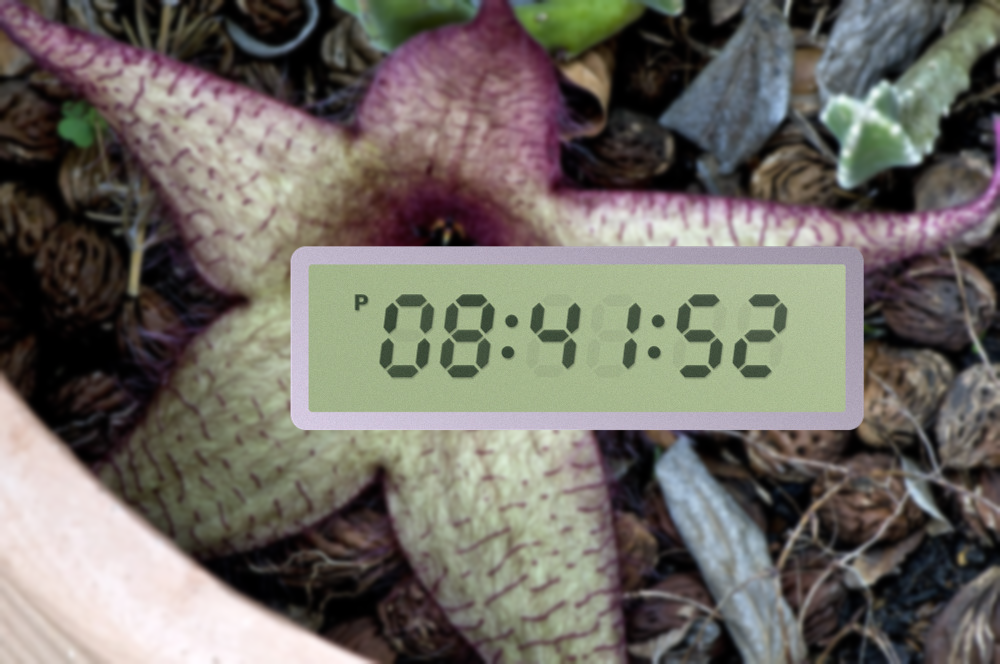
8.41.52
